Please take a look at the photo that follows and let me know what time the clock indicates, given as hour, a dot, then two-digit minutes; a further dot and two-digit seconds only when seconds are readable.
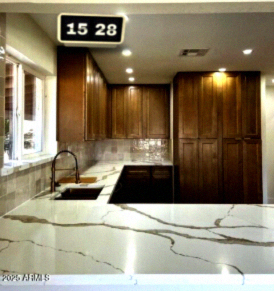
15.28
